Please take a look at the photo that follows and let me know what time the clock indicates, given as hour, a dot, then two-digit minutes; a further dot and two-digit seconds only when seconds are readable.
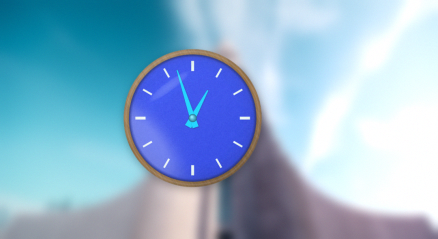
12.57
